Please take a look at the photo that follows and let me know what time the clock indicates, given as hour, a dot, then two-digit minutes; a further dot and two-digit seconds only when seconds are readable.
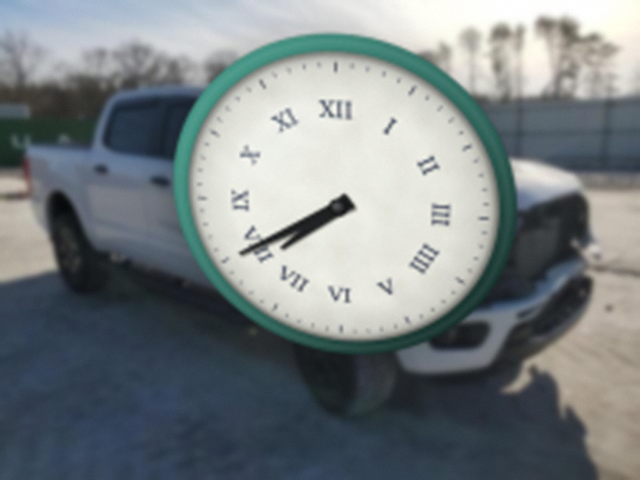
7.40
